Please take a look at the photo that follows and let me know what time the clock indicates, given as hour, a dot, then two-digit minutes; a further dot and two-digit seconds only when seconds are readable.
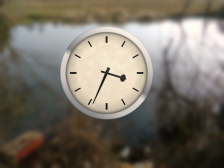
3.34
